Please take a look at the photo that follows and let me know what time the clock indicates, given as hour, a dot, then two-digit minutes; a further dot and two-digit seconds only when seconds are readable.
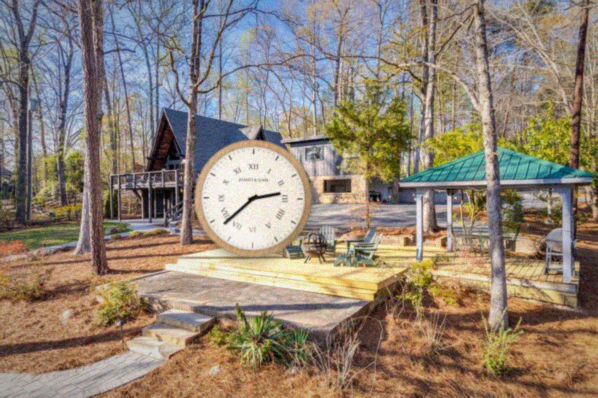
2.38
